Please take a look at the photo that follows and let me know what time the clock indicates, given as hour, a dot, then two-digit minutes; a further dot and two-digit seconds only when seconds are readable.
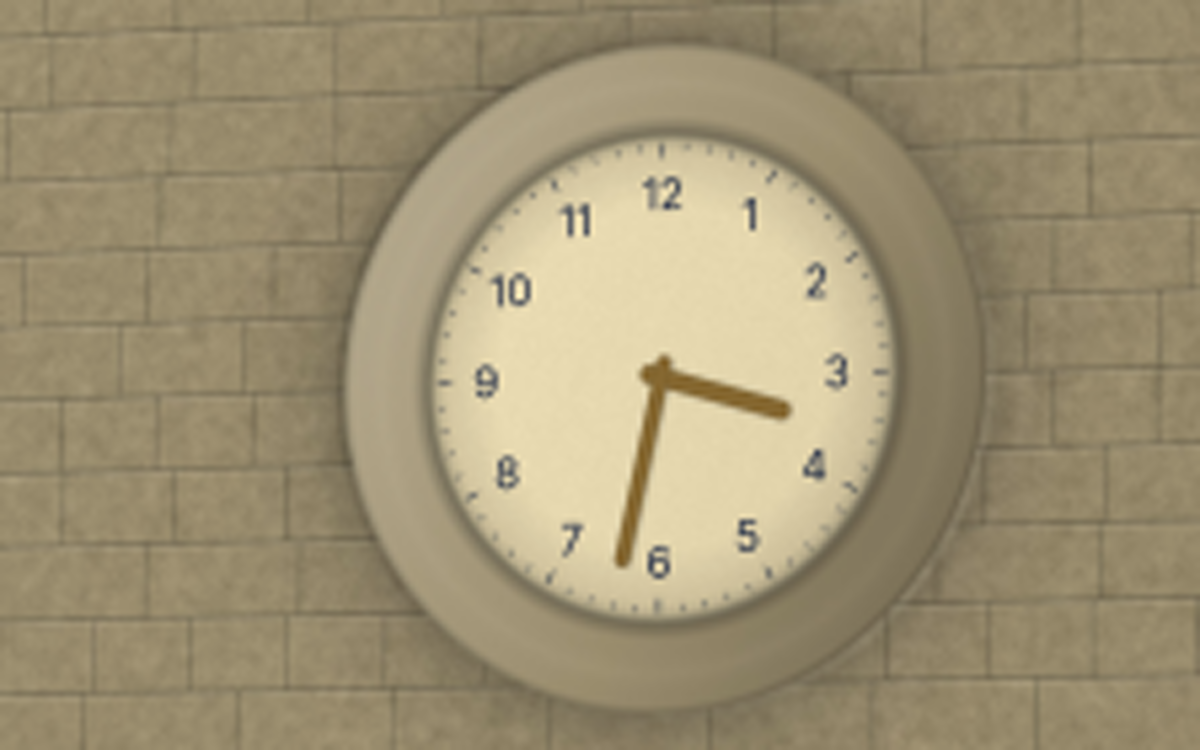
3.32
